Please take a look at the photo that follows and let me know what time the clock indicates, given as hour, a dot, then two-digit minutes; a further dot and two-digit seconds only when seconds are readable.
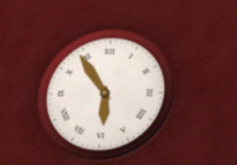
5.54
